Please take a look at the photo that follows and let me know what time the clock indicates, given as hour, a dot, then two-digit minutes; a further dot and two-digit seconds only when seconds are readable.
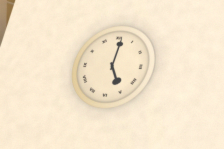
5.01
